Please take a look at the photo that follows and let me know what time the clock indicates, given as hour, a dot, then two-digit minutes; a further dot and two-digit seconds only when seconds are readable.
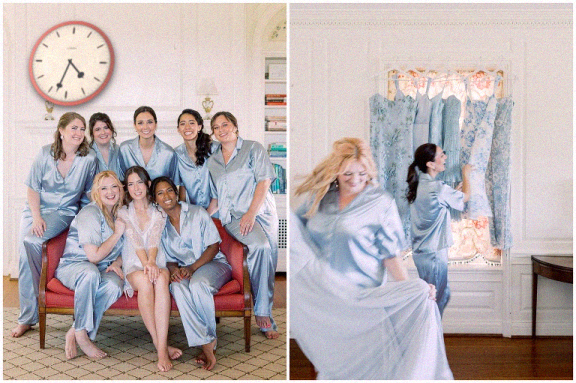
4.33
